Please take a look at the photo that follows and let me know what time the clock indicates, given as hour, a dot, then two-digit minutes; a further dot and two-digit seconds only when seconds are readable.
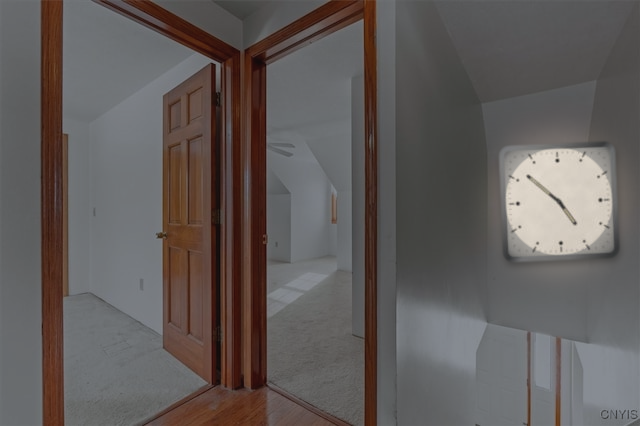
4.52
